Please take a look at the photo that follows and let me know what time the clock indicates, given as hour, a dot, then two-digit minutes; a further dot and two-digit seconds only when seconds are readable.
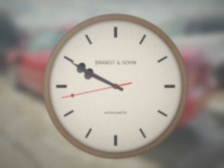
9.49.43
